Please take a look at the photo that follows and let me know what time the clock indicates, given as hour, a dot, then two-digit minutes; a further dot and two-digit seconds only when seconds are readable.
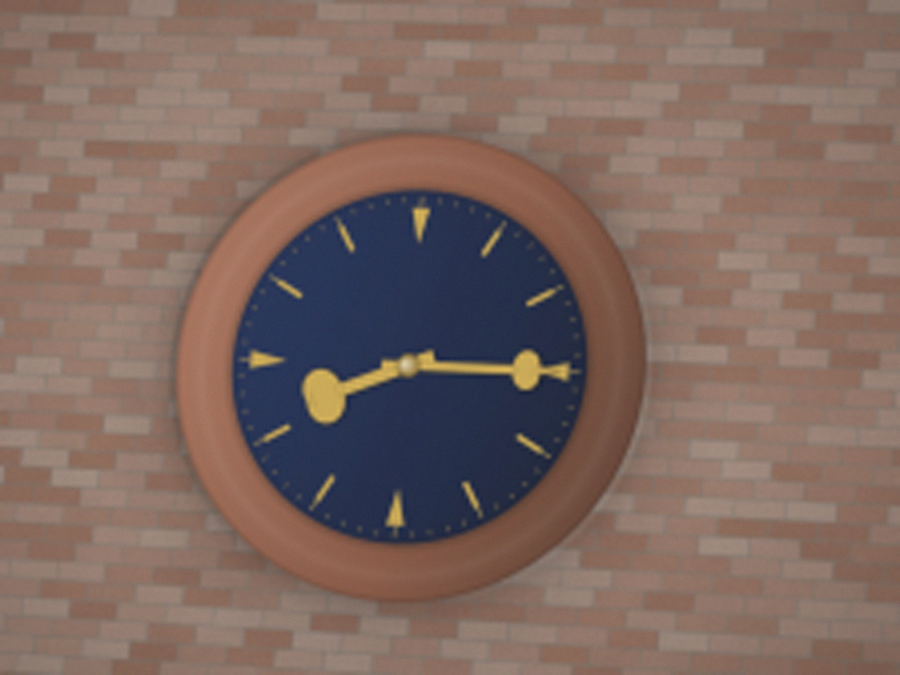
8.15
